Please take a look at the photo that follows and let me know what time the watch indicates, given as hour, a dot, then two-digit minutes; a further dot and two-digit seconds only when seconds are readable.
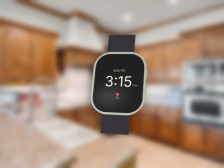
3.15
